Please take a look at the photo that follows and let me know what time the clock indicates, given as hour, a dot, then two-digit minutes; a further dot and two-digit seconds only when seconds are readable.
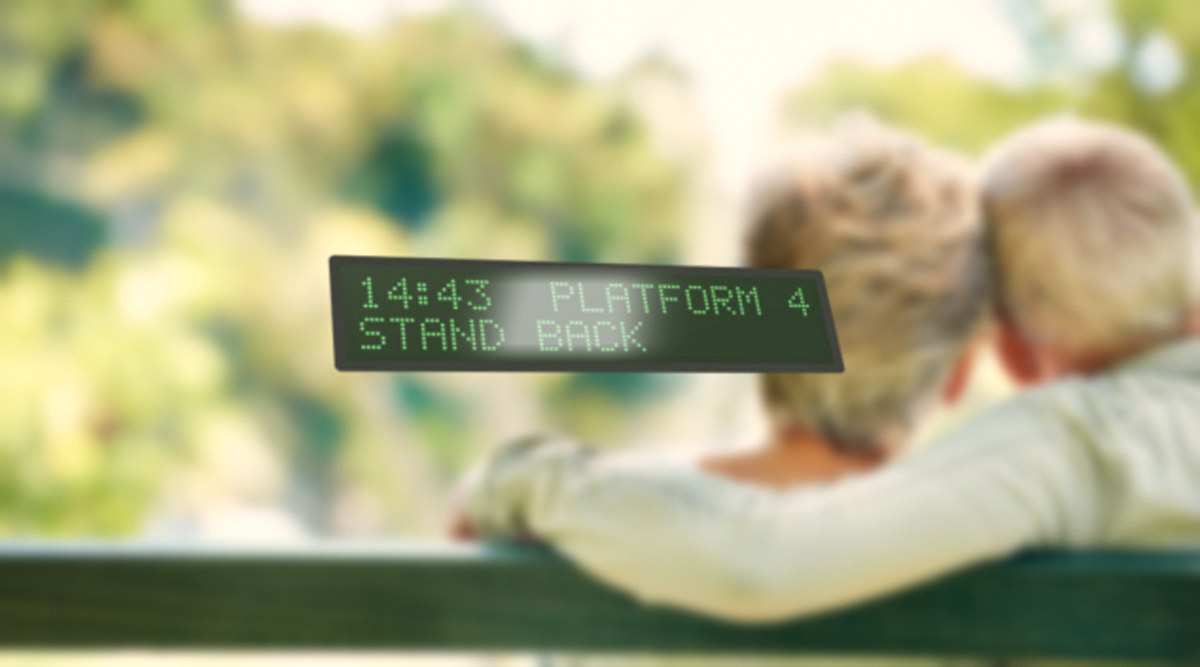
14.43
